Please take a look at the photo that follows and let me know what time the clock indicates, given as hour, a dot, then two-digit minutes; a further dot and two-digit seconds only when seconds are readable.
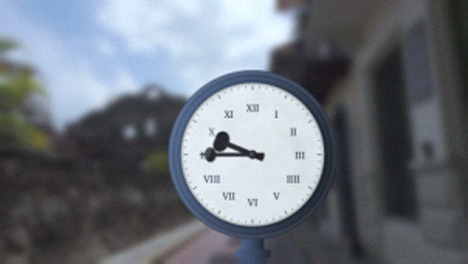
9.45
